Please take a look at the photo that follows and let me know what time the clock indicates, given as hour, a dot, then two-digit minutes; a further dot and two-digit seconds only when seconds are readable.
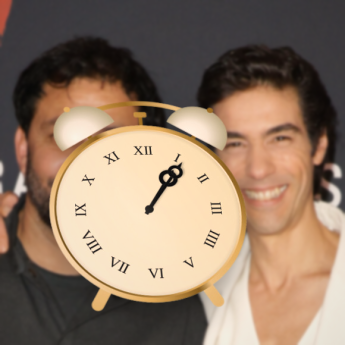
1.06
